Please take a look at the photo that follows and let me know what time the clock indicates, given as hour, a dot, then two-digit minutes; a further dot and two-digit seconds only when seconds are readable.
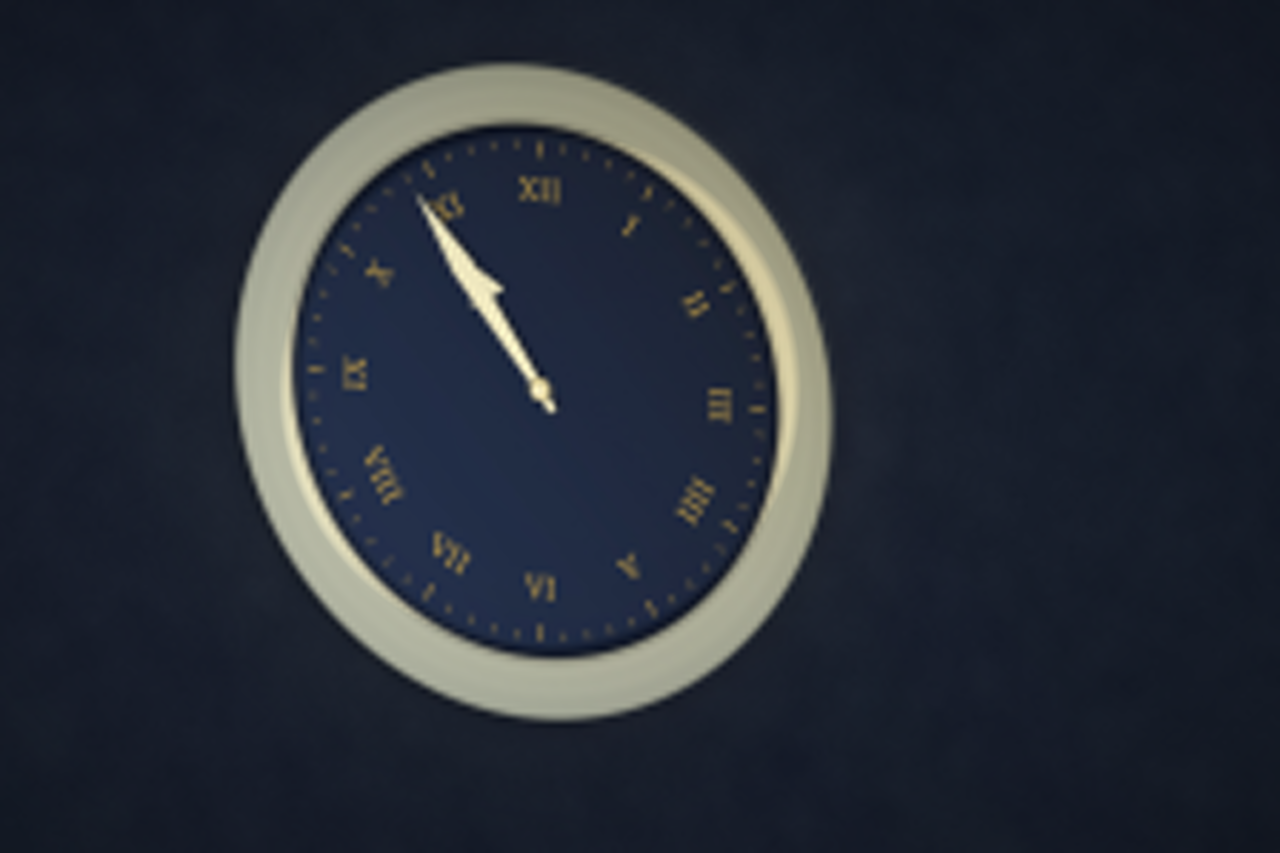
10.54
